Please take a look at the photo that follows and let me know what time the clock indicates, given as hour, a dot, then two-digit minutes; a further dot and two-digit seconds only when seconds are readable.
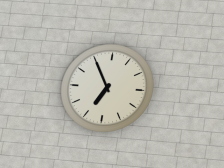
6.55
